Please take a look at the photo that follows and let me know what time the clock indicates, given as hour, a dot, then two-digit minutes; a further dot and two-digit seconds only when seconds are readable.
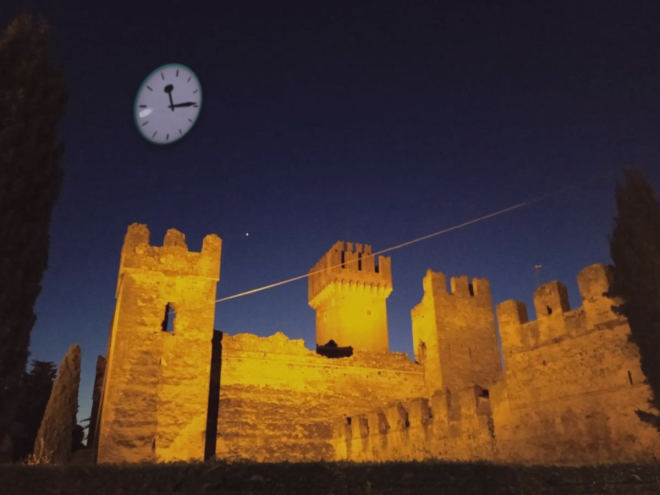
11.14
